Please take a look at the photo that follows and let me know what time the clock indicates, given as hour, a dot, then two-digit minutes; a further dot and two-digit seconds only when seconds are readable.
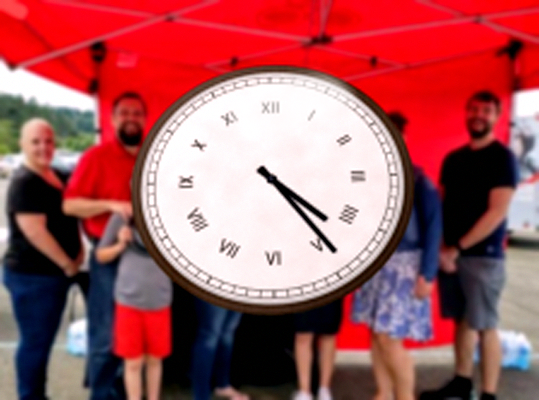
4.24
